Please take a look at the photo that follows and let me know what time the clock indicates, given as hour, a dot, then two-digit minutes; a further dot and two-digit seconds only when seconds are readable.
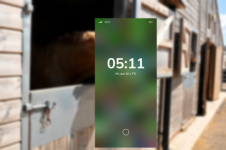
5.11
